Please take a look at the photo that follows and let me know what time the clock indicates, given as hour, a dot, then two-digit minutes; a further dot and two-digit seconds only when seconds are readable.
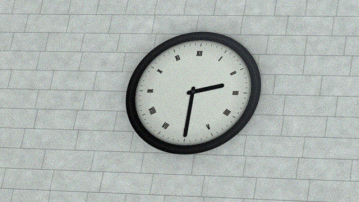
2.30
